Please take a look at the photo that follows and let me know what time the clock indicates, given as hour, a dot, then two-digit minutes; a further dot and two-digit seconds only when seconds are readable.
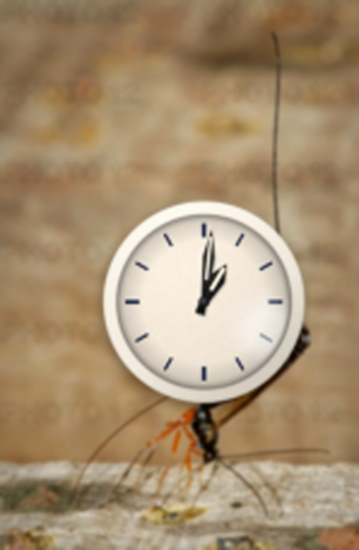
1.01
